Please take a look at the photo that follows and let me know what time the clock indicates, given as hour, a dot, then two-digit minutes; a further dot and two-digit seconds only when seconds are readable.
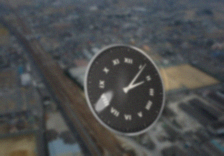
2.06
